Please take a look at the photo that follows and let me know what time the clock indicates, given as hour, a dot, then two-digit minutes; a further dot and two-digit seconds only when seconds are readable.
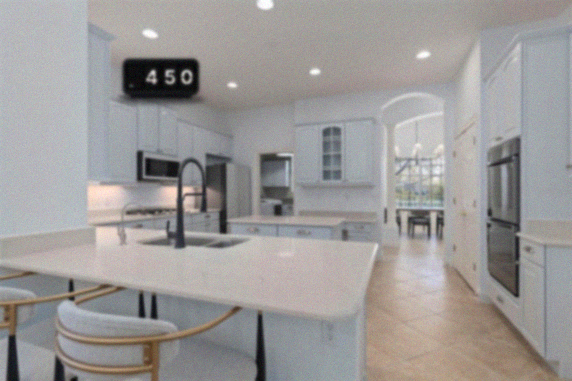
4.50
